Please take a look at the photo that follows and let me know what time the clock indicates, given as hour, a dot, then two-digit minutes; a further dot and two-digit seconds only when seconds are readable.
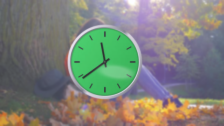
11.39
